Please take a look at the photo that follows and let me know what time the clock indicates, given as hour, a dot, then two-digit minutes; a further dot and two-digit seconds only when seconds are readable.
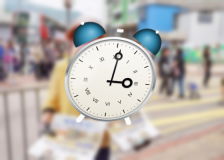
3.01
